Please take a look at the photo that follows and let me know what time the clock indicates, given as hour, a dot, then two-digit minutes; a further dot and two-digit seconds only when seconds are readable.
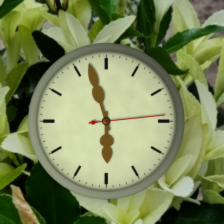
5.57.14
